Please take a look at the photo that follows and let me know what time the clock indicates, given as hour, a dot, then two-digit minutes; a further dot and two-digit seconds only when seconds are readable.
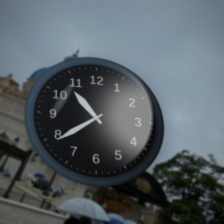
10.39
